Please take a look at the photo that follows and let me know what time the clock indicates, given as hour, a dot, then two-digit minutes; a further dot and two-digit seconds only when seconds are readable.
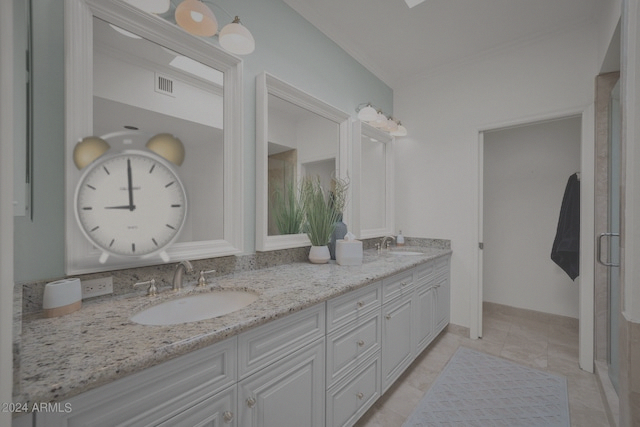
9.00
